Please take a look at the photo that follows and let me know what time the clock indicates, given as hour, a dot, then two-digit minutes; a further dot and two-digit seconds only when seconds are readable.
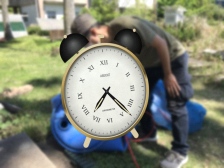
7.23
